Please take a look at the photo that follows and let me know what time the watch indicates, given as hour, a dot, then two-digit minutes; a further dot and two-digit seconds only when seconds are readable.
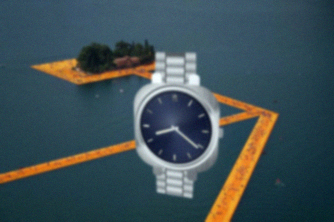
8.21
